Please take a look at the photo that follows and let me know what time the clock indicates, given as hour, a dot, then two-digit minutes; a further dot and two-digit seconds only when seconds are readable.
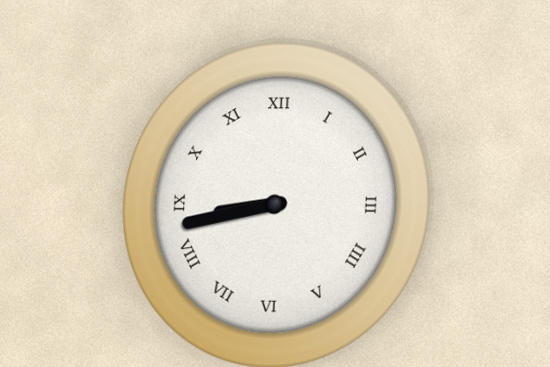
8.43
